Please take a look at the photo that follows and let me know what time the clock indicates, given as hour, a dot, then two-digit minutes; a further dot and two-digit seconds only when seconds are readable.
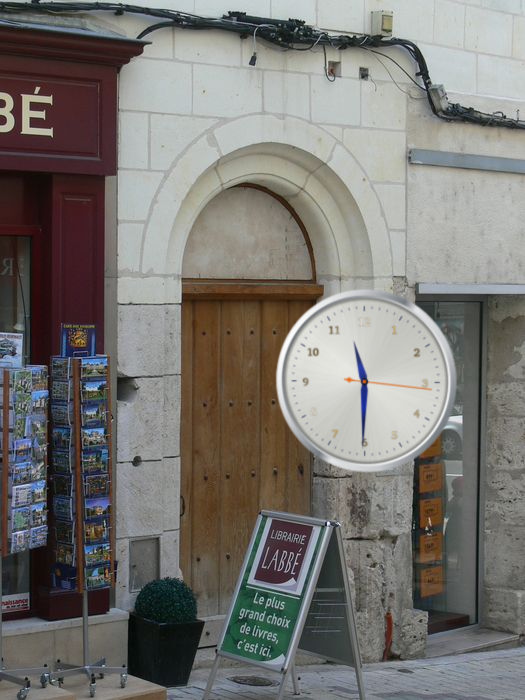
11.30.16
